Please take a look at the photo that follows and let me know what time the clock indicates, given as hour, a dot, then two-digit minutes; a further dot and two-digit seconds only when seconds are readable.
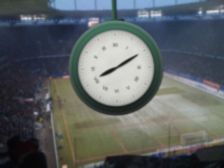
8.10
